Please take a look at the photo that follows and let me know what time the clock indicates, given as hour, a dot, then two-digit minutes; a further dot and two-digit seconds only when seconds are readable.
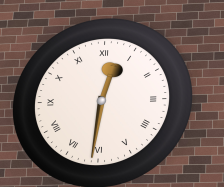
12.31
